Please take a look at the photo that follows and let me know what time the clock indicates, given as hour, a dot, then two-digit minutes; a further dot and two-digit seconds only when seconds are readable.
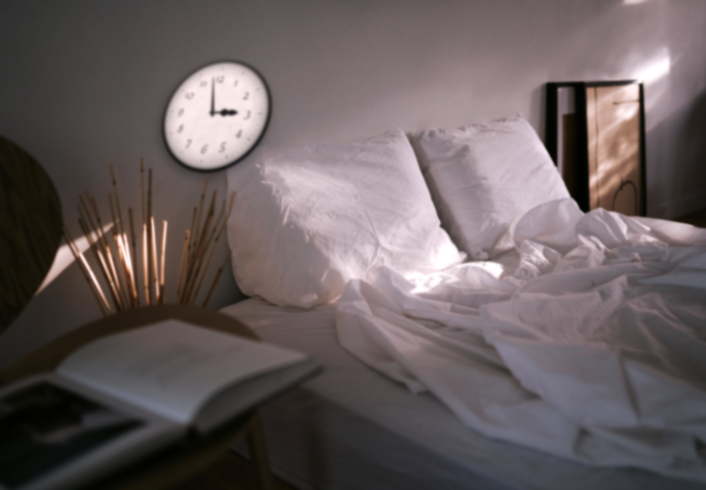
2.58
